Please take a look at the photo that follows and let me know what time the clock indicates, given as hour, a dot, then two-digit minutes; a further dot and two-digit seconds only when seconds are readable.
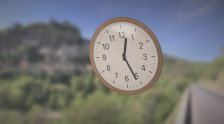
12.26
